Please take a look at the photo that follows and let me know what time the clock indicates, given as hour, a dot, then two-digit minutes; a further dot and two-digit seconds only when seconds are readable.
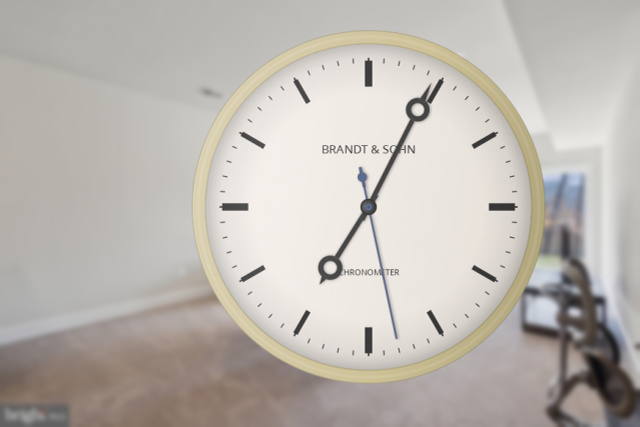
7.04.28
